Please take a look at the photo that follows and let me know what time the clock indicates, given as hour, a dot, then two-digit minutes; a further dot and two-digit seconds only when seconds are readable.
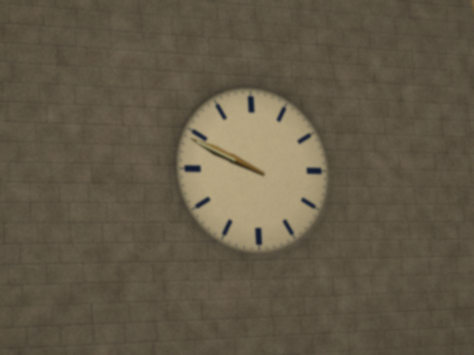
9.49
